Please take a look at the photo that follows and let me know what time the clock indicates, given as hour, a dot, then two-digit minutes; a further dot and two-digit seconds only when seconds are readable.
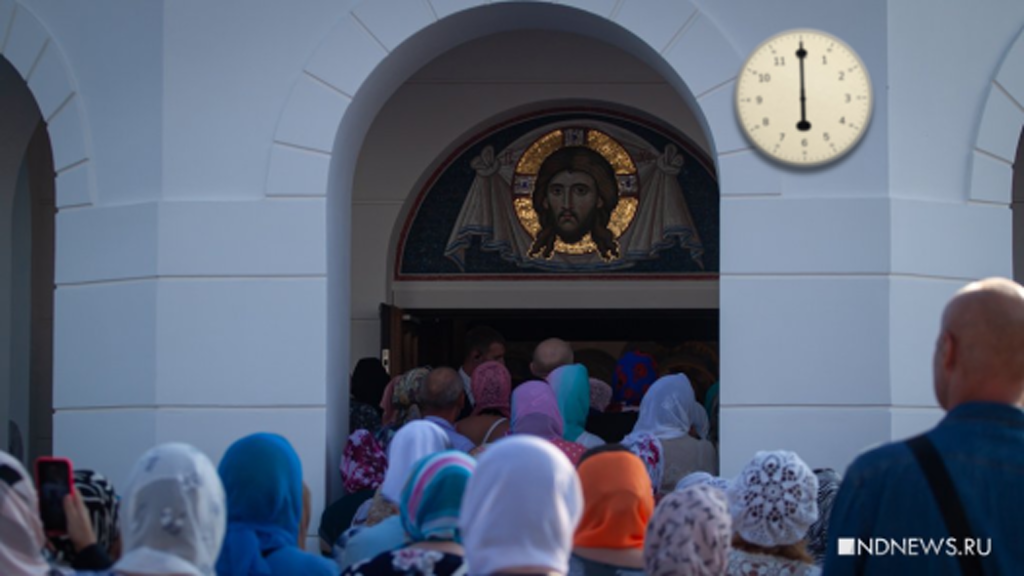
6.00
